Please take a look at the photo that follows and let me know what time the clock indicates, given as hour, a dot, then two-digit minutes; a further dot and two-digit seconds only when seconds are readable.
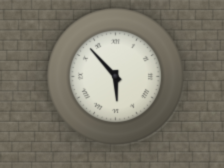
5.53
